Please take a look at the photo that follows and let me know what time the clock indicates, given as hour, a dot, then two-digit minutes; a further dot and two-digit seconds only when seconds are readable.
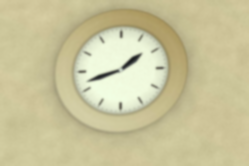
1.42
